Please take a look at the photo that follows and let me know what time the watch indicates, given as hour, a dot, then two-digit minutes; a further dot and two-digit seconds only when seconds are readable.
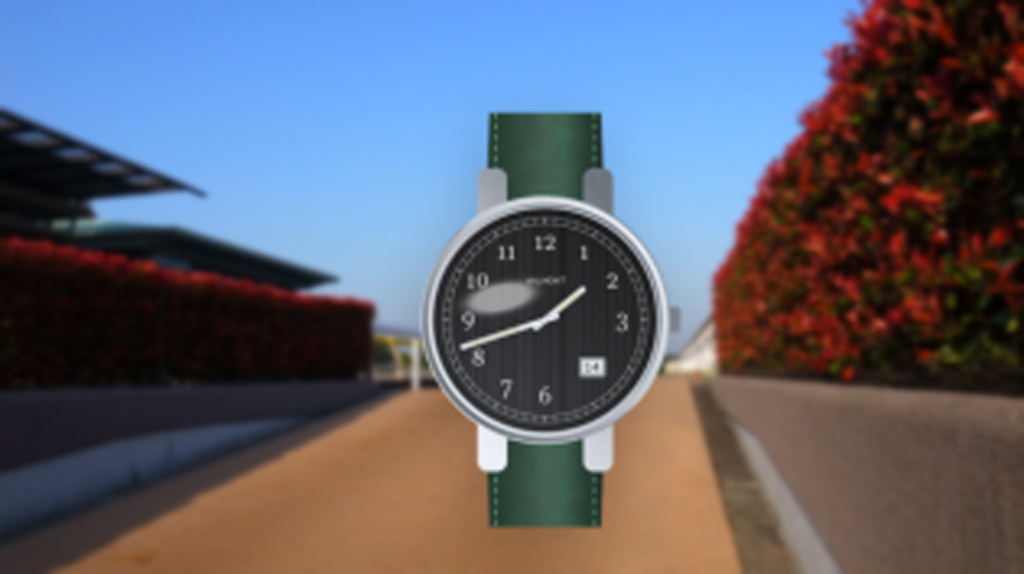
1.42
